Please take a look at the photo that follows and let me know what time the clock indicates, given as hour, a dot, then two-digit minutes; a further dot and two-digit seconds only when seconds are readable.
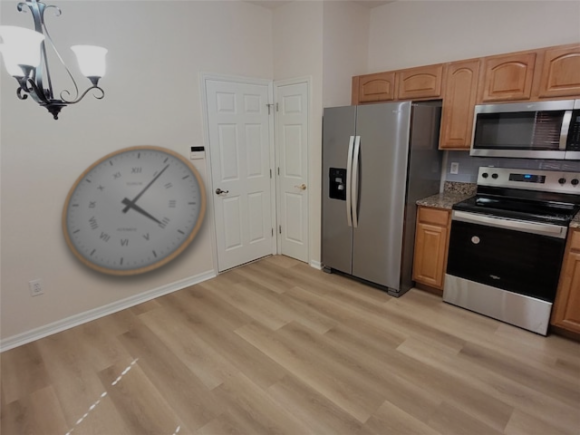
4.06
